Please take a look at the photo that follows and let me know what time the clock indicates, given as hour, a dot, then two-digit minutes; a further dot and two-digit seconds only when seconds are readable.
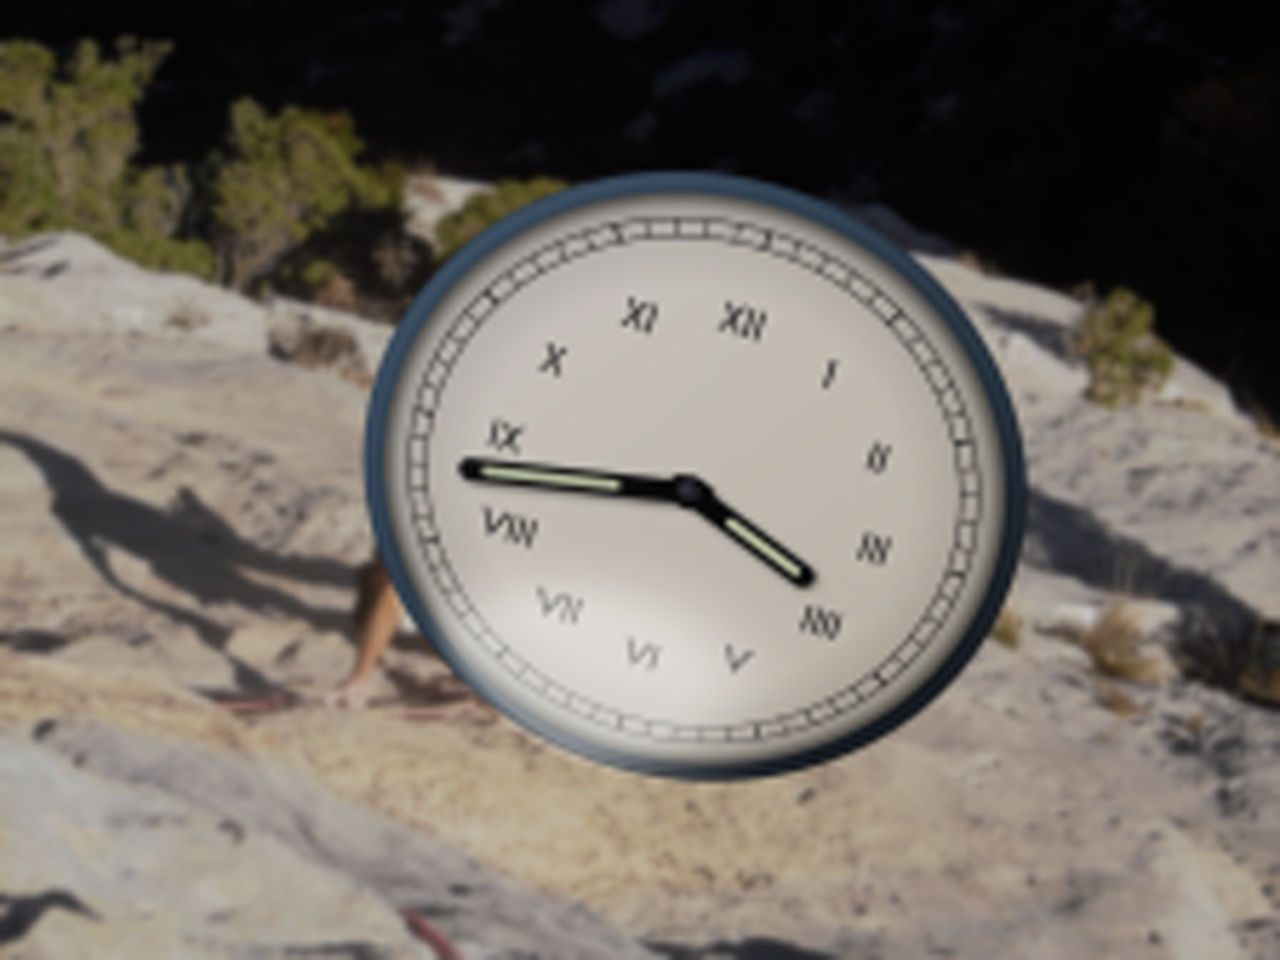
3.43
